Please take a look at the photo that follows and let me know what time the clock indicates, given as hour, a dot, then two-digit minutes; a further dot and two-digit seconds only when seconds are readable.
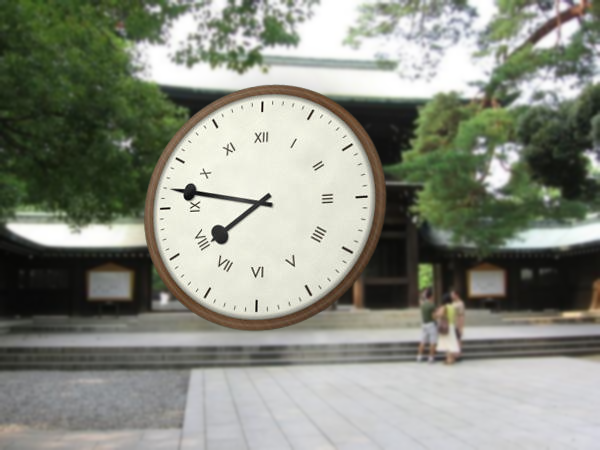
7.47
